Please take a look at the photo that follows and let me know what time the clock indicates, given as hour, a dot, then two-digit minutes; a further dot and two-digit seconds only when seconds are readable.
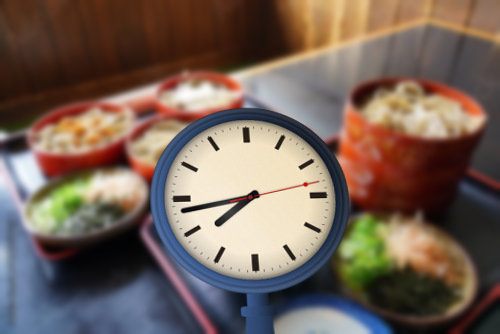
7.43.13
